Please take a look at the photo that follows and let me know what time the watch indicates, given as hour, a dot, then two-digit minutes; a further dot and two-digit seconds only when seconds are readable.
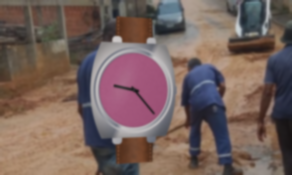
9.23
